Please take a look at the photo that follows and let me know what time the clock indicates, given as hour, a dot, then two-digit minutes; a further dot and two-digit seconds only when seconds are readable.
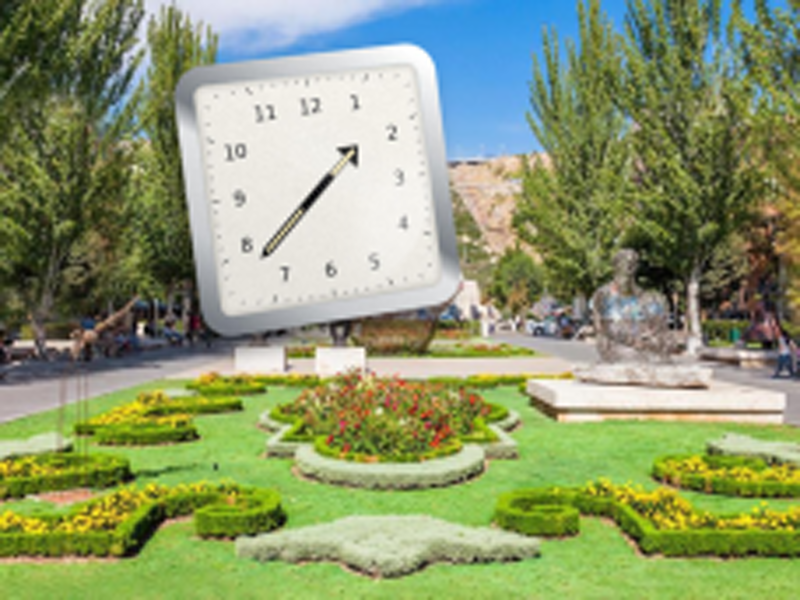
1.38
